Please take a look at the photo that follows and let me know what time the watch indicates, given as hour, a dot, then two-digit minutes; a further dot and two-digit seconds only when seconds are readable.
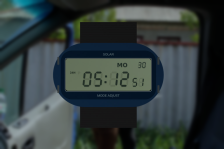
5.12.51
